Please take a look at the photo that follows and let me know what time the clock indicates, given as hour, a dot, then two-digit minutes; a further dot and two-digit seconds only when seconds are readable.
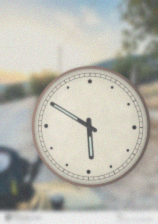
5.50
